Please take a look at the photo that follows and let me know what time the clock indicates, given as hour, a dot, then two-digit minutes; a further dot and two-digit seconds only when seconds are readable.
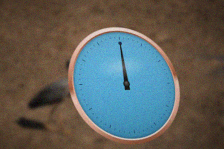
12.00
